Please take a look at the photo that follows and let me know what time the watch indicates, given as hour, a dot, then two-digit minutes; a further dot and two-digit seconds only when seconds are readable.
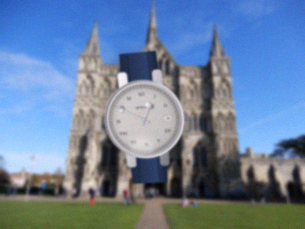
12.50
